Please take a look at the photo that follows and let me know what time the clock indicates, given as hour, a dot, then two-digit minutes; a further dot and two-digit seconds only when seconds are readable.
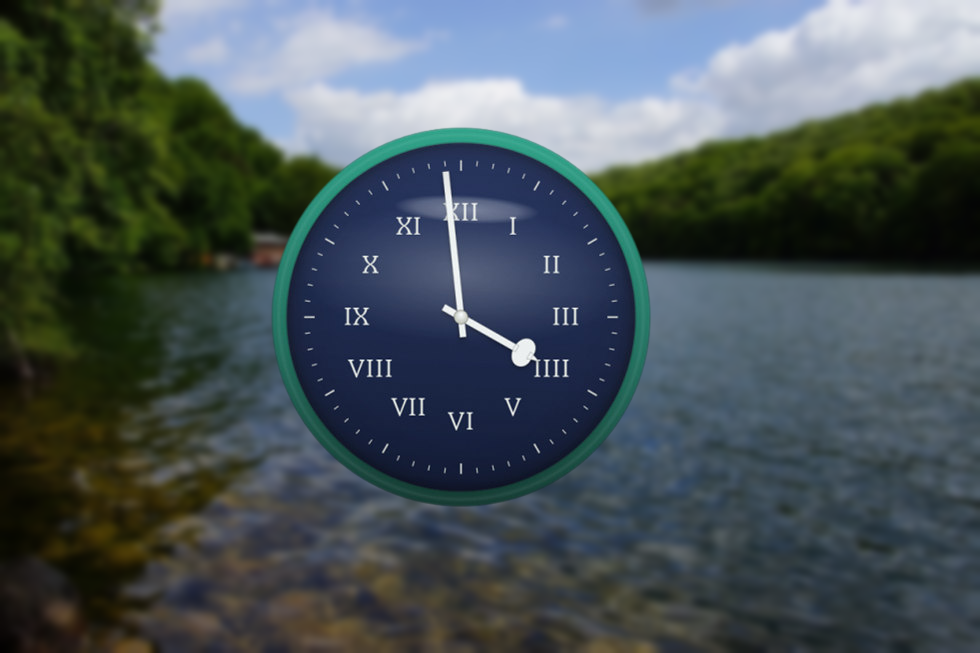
3.59
